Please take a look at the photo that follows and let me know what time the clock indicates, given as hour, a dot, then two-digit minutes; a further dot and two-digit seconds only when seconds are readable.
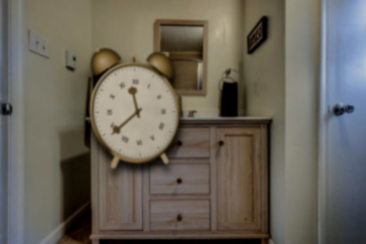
11.39
